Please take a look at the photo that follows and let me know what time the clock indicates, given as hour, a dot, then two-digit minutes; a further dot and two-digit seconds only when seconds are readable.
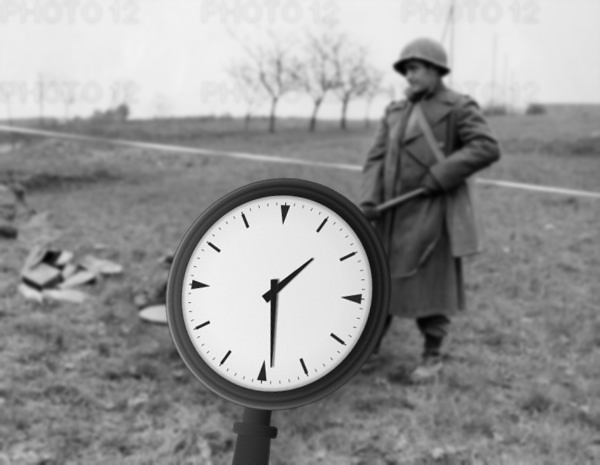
1.29
